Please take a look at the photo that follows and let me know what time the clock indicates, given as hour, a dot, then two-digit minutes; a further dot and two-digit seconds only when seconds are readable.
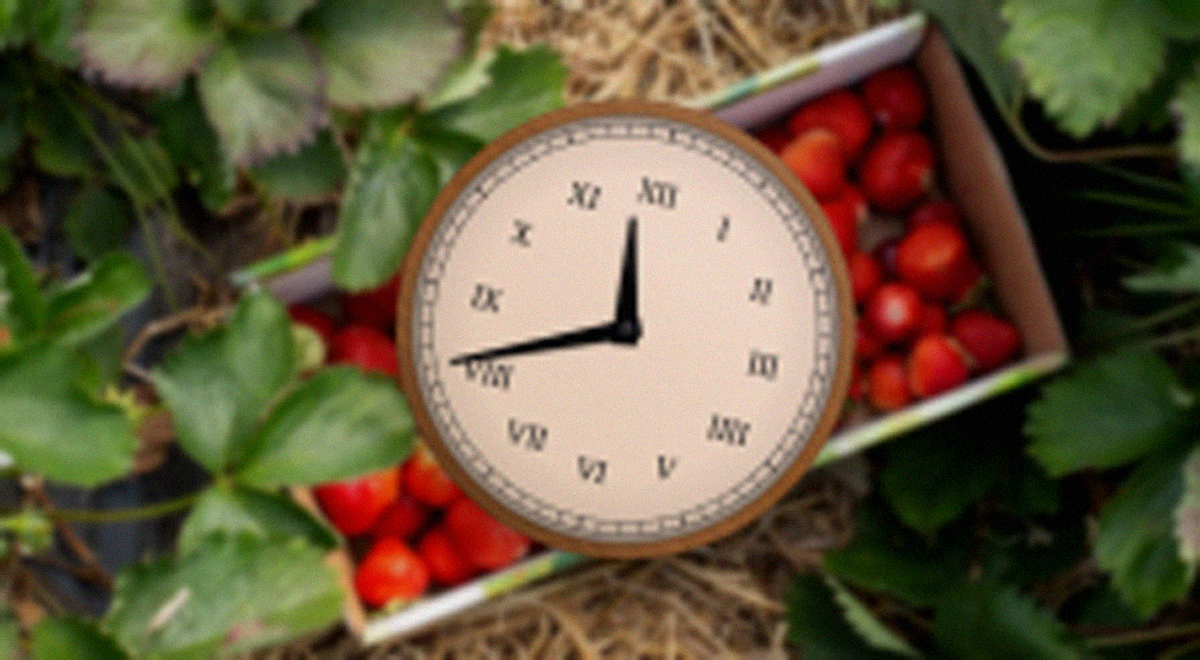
11.41
